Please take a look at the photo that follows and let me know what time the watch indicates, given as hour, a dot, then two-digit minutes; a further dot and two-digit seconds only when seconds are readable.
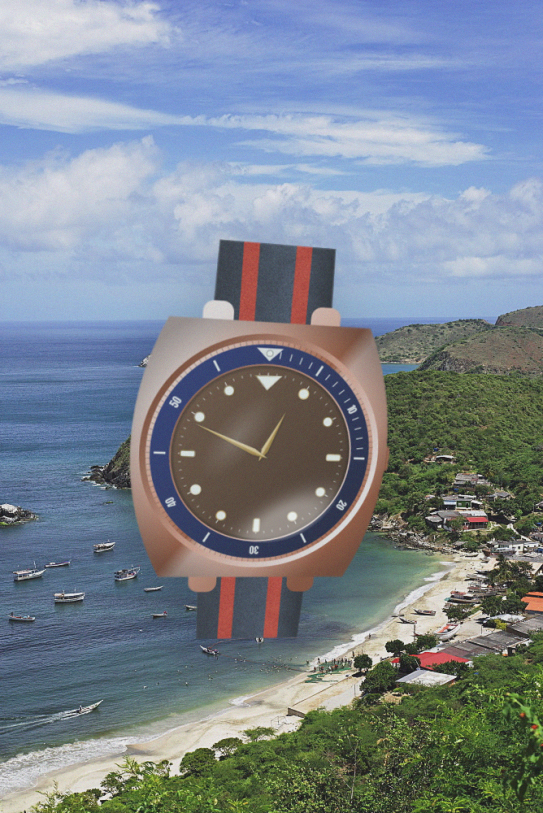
12.49
